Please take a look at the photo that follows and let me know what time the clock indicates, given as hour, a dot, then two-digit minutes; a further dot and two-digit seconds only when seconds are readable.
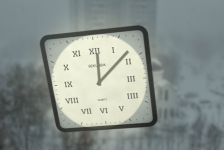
12.08
